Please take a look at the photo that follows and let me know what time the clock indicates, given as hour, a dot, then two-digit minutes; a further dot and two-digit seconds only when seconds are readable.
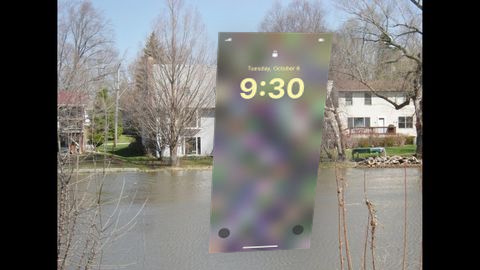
9.30
